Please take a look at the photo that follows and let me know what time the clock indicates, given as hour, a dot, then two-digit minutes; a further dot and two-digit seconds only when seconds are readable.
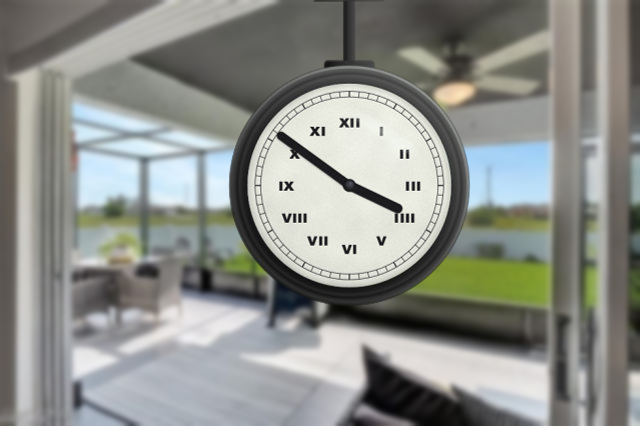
3.51
